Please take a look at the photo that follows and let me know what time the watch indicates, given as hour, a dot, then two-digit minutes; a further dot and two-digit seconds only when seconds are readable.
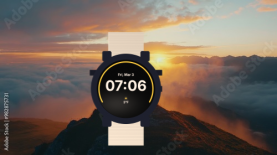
7.06
